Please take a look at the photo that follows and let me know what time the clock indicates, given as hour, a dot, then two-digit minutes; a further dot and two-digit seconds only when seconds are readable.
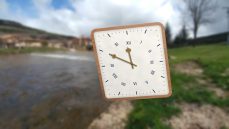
11.50
